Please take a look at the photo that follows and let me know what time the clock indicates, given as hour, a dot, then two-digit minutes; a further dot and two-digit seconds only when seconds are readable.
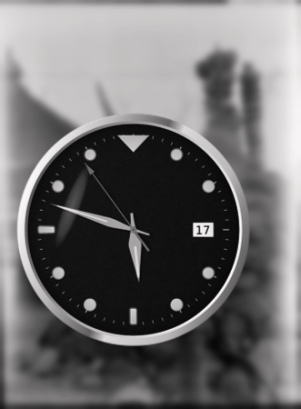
5.47.54
